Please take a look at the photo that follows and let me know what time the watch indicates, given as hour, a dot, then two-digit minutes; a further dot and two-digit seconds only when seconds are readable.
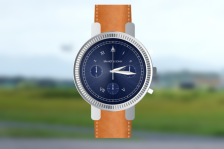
2.16
